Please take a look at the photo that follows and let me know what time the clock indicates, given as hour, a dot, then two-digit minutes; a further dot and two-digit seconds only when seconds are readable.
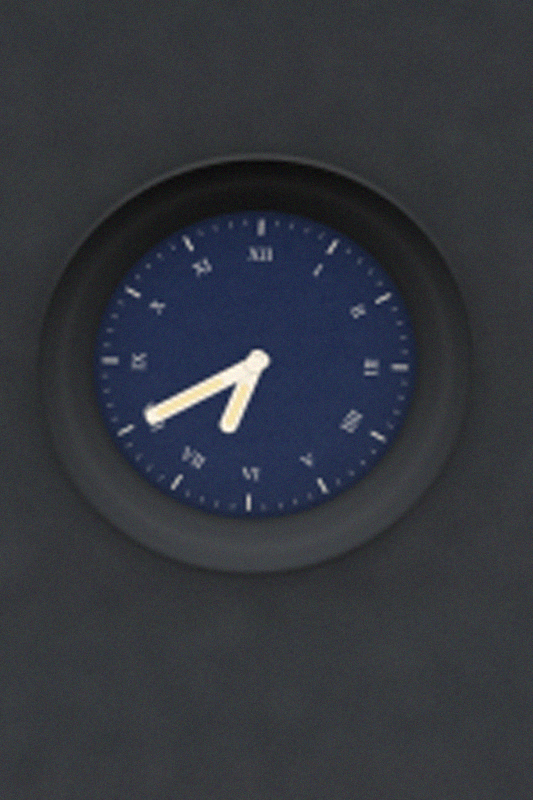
6.40
